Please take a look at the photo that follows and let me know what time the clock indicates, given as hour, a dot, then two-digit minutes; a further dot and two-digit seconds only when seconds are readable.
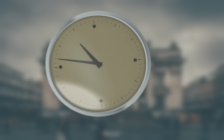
10.47
